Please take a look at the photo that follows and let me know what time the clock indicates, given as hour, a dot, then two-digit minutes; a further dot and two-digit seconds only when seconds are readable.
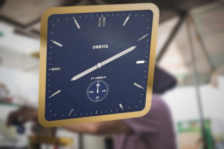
8.11
